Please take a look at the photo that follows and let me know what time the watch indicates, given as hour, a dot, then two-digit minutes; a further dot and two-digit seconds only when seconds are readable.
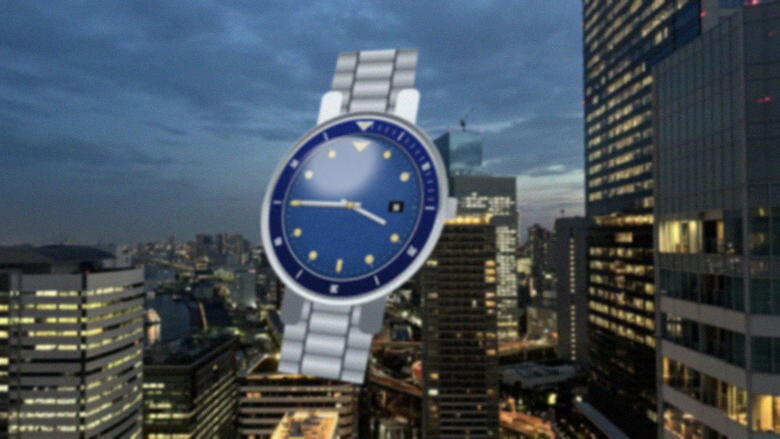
3.45
